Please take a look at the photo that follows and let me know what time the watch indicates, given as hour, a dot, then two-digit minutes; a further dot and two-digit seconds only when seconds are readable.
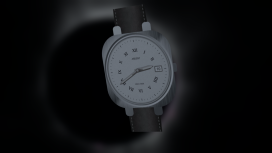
2.40
